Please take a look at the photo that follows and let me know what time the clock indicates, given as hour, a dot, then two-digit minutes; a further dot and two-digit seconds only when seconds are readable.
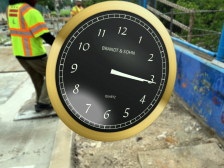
3.16
